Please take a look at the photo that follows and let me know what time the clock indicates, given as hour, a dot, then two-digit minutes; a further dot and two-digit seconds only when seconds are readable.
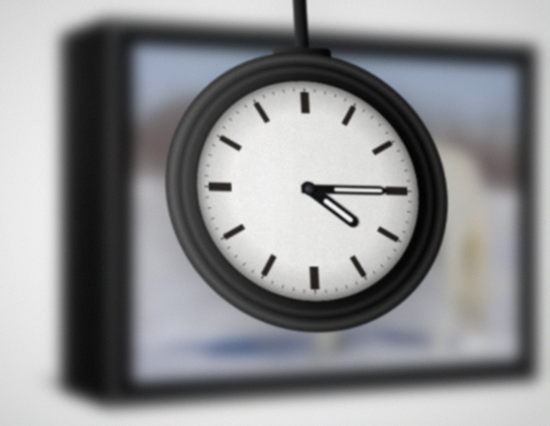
4.15
